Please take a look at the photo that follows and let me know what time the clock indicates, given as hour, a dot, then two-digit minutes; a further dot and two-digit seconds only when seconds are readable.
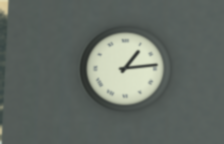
1.14
